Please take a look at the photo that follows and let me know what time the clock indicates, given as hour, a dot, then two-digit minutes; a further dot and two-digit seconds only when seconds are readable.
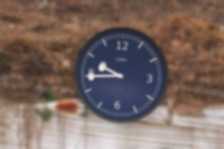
9.44
